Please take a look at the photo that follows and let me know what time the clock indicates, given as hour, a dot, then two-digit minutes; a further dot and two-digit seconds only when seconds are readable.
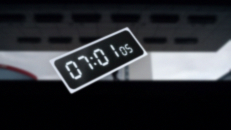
7.01.05
